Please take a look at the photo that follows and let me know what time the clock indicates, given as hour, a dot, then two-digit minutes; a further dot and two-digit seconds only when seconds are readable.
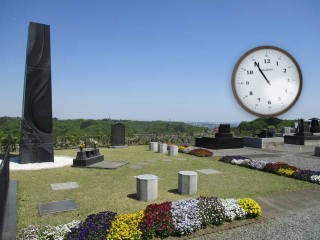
10.55
